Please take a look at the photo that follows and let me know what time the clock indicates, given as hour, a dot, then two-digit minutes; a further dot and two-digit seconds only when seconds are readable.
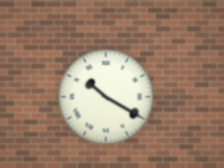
10.20
